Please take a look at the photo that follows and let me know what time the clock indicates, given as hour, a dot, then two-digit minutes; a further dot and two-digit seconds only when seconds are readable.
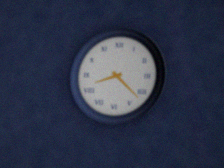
8.22
